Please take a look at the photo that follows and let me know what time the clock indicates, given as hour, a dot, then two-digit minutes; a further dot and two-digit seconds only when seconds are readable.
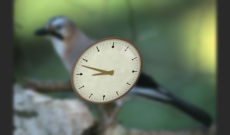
8.48
